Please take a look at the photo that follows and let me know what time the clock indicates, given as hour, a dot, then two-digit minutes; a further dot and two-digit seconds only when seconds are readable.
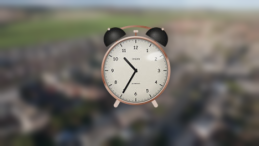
10.35
